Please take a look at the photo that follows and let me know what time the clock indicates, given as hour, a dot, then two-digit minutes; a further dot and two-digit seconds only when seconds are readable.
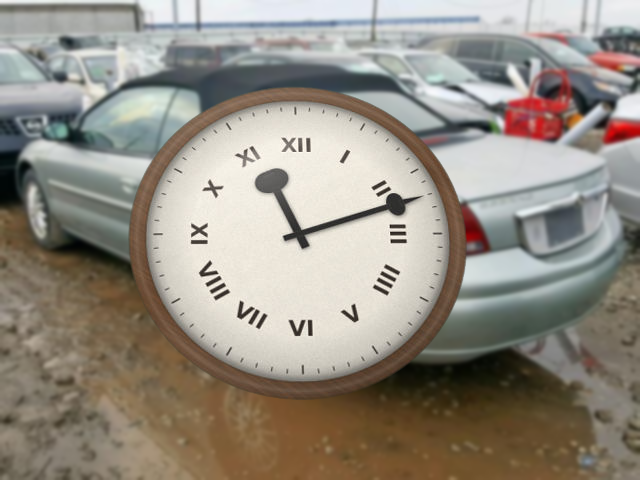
11.12
